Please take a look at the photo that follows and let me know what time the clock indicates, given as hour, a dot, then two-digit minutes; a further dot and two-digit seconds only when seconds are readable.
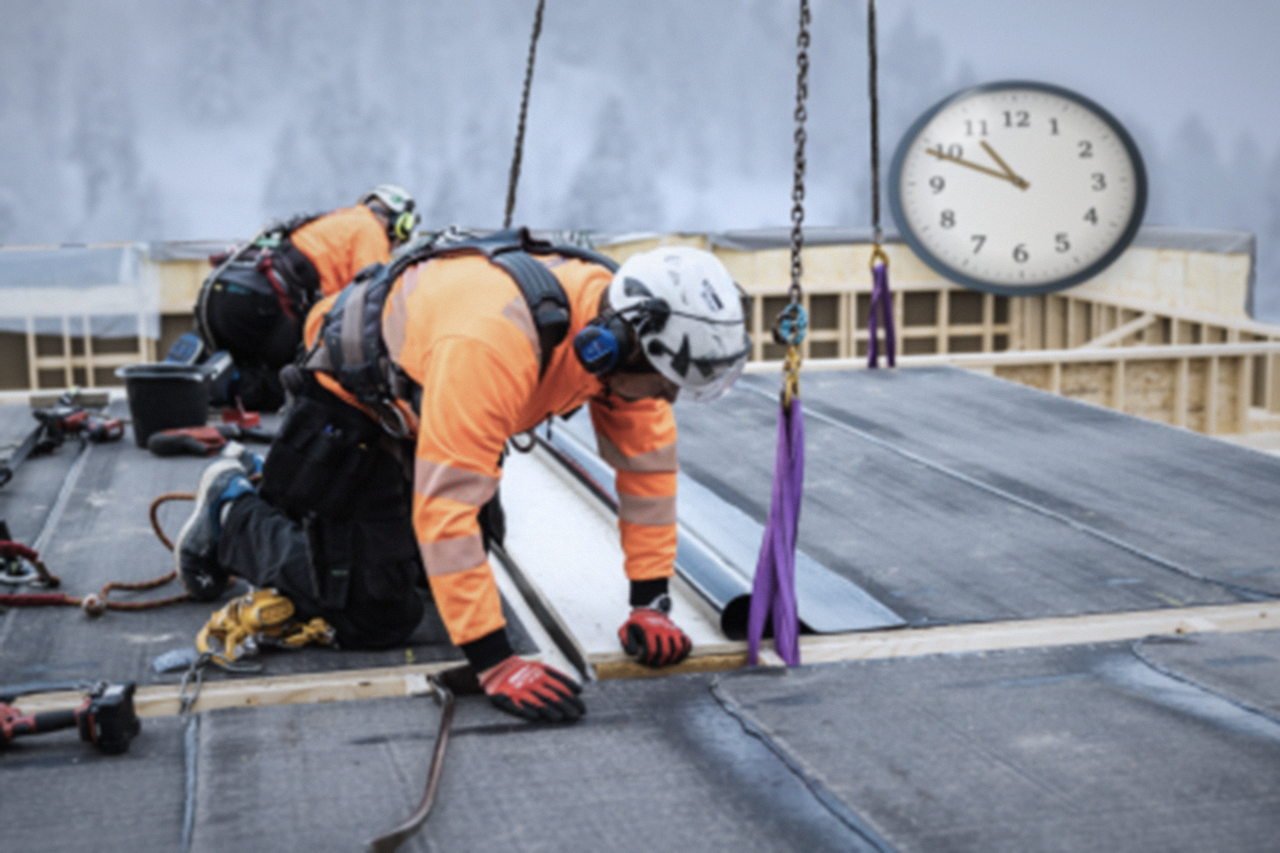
10.49
